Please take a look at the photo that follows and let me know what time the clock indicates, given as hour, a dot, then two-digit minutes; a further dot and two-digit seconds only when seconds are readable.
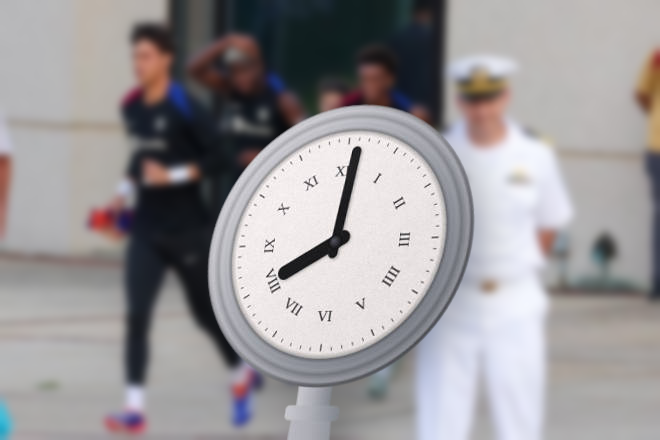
8.01
